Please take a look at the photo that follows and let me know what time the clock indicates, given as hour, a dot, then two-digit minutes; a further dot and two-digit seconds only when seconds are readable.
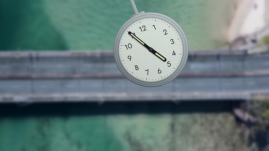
4.55
